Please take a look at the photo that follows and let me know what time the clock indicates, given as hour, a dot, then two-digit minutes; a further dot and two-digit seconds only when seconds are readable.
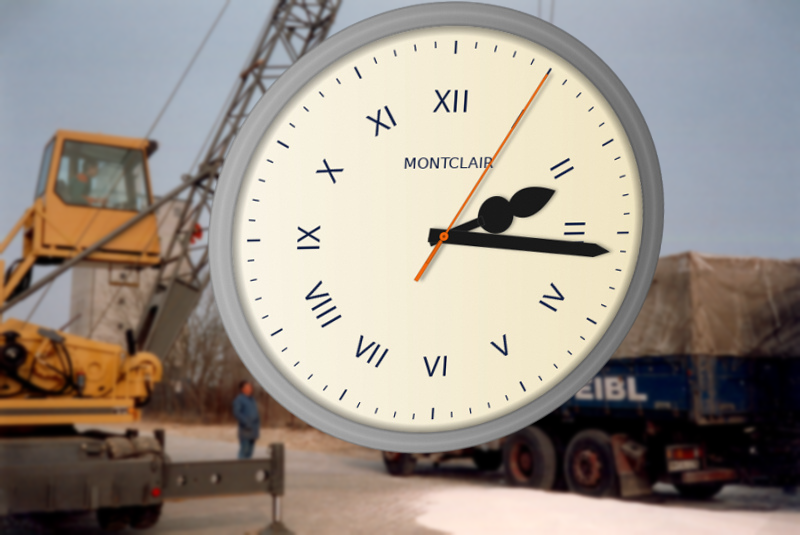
2.16.05
